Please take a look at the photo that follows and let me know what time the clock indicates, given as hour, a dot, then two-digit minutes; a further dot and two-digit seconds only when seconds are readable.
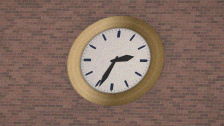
2.34
